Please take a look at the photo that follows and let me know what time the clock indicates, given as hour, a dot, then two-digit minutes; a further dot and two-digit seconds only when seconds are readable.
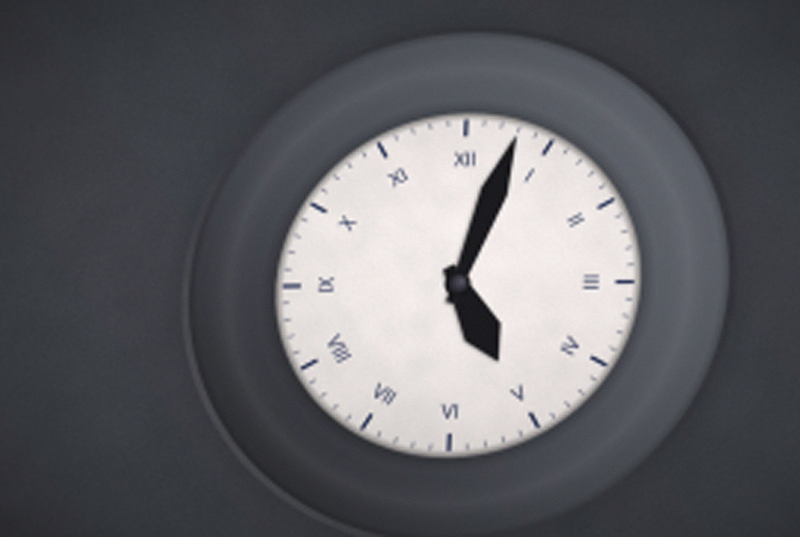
5.03
